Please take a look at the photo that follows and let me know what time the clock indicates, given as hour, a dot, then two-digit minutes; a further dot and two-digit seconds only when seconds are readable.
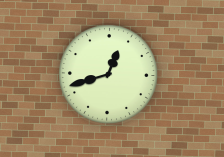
12.42
